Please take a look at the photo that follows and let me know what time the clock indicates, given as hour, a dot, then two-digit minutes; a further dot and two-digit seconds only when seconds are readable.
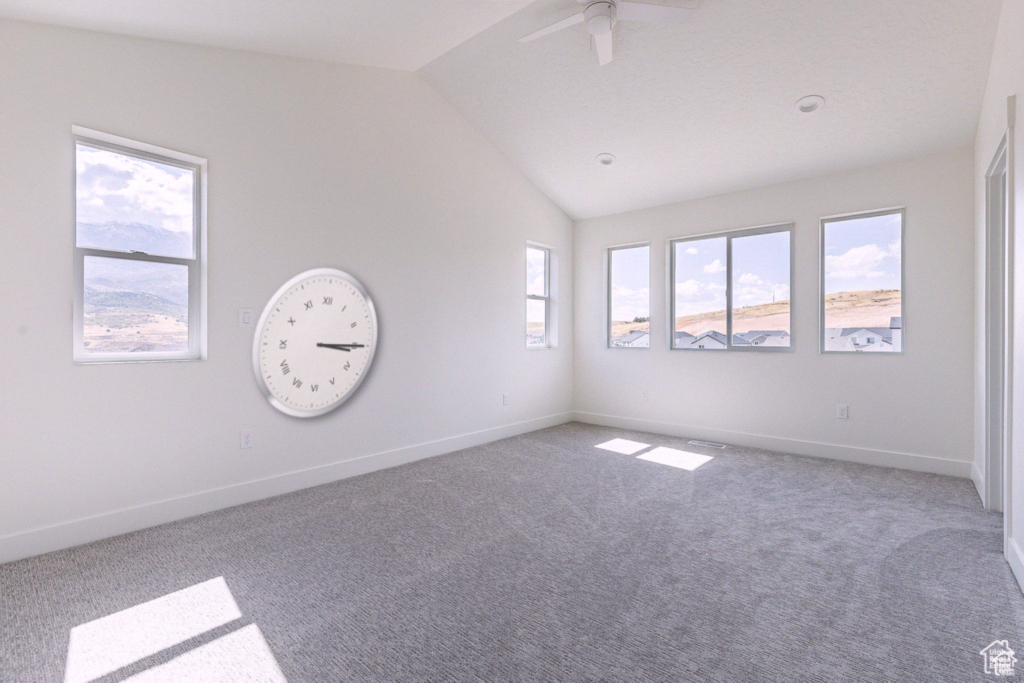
3.15
